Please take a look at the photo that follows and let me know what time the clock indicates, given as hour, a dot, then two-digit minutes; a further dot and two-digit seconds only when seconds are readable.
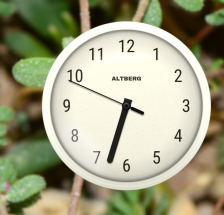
6.32.49
